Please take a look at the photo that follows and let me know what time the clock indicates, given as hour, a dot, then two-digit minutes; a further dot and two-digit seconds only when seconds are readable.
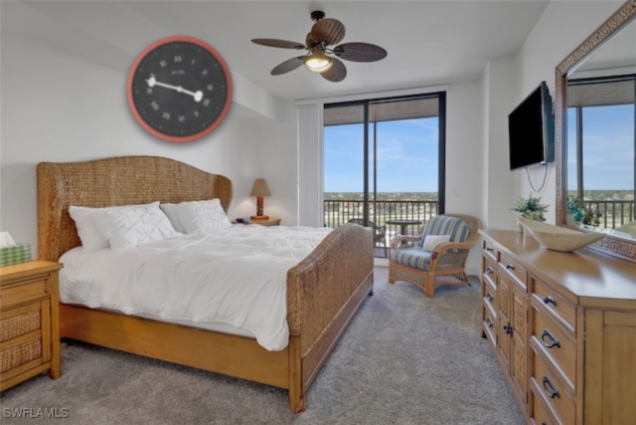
3.48
